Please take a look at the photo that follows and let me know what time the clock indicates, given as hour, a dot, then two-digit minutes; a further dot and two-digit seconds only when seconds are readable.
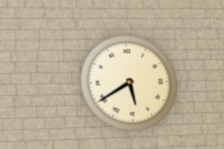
5.40
